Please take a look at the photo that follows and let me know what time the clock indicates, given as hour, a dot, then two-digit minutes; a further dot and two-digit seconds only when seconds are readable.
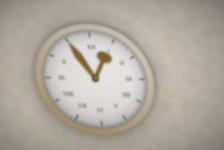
12.55
